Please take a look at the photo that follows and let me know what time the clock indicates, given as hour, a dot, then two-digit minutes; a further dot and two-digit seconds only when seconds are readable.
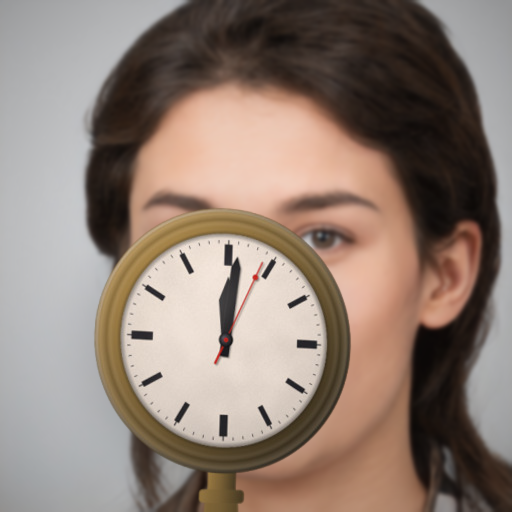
12.01.04
